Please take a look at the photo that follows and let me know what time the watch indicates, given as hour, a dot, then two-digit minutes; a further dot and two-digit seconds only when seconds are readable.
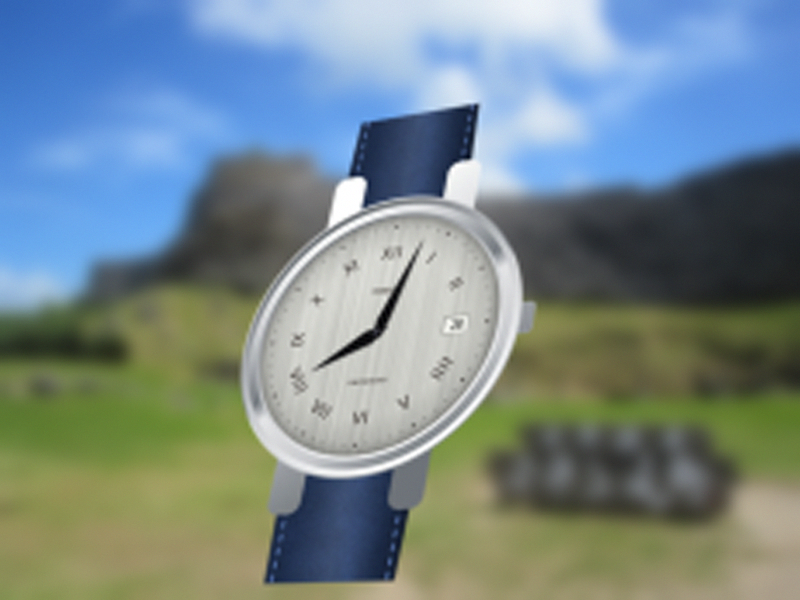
8.03
